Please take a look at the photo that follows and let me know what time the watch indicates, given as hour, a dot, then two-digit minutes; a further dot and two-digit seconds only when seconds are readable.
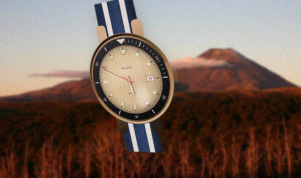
5.50
